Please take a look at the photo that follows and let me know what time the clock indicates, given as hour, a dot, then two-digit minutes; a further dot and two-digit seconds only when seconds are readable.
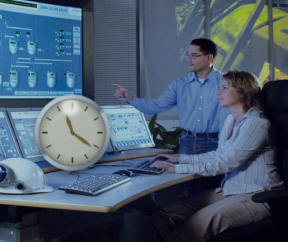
11.21
